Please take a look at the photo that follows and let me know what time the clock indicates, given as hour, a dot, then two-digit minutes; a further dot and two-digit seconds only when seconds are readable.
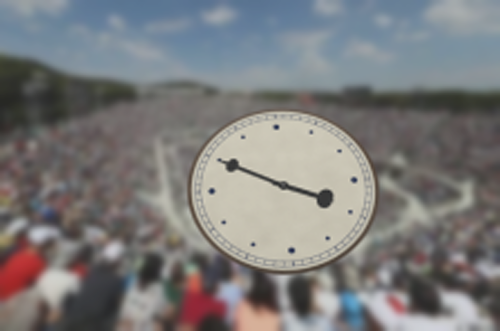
3.50
